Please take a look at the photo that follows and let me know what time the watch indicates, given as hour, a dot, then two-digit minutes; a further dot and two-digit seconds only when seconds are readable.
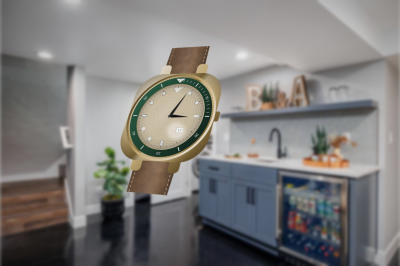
3.04
